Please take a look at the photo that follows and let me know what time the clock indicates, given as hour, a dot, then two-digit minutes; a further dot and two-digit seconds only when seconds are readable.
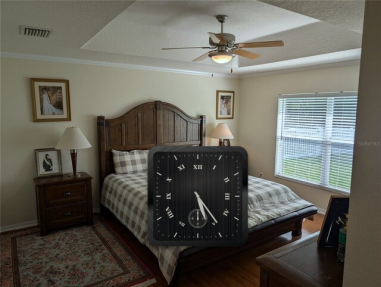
5.24
